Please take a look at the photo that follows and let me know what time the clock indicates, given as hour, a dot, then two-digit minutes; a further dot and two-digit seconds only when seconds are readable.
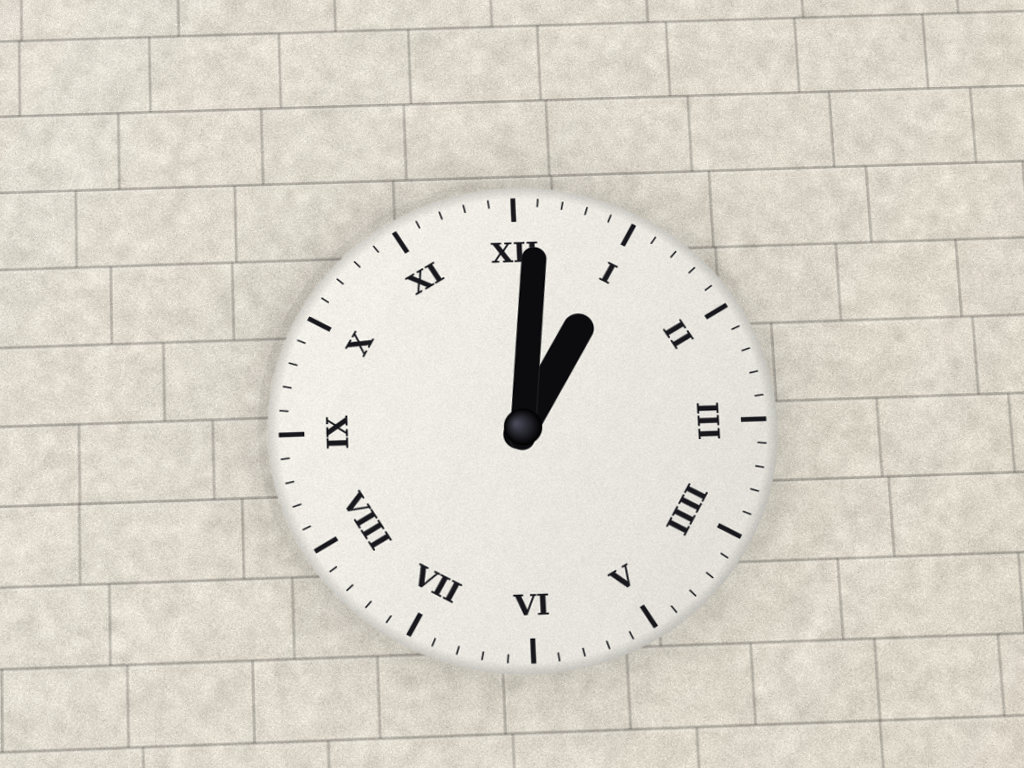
1.01
